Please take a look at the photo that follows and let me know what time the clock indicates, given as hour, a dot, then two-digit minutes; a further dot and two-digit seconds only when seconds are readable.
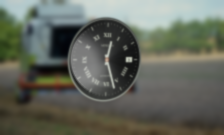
12.27
